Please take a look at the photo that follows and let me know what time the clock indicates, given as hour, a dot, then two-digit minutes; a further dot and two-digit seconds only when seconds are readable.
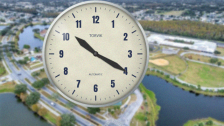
10.20
